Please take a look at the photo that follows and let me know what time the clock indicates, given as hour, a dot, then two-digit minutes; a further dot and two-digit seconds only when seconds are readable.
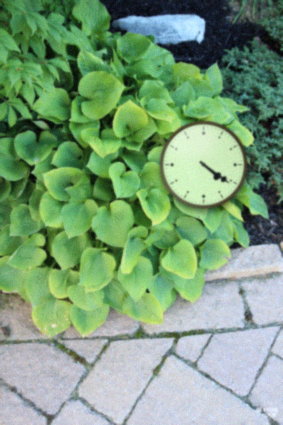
4.21
